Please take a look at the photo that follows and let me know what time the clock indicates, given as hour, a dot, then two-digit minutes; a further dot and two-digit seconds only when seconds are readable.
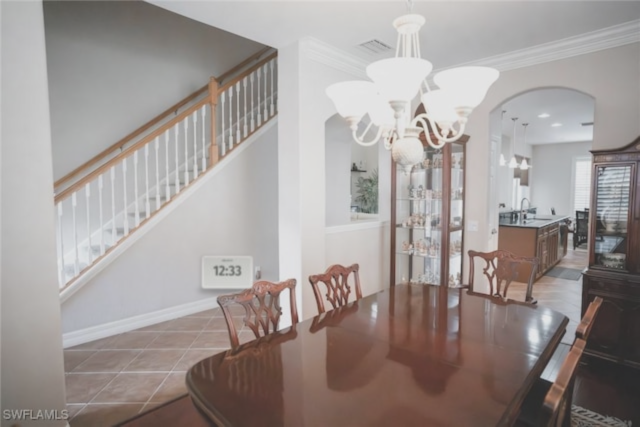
12.33
